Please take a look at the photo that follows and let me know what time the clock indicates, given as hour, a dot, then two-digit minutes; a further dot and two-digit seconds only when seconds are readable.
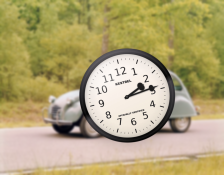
2.14
